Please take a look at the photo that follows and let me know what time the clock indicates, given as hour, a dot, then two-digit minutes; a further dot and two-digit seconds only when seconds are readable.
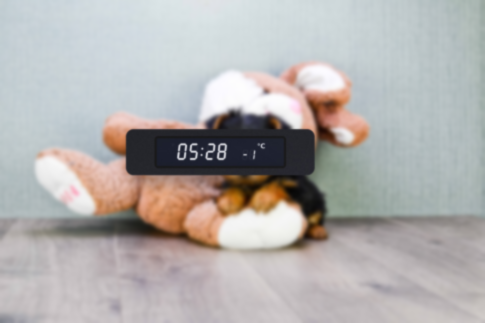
5.28
